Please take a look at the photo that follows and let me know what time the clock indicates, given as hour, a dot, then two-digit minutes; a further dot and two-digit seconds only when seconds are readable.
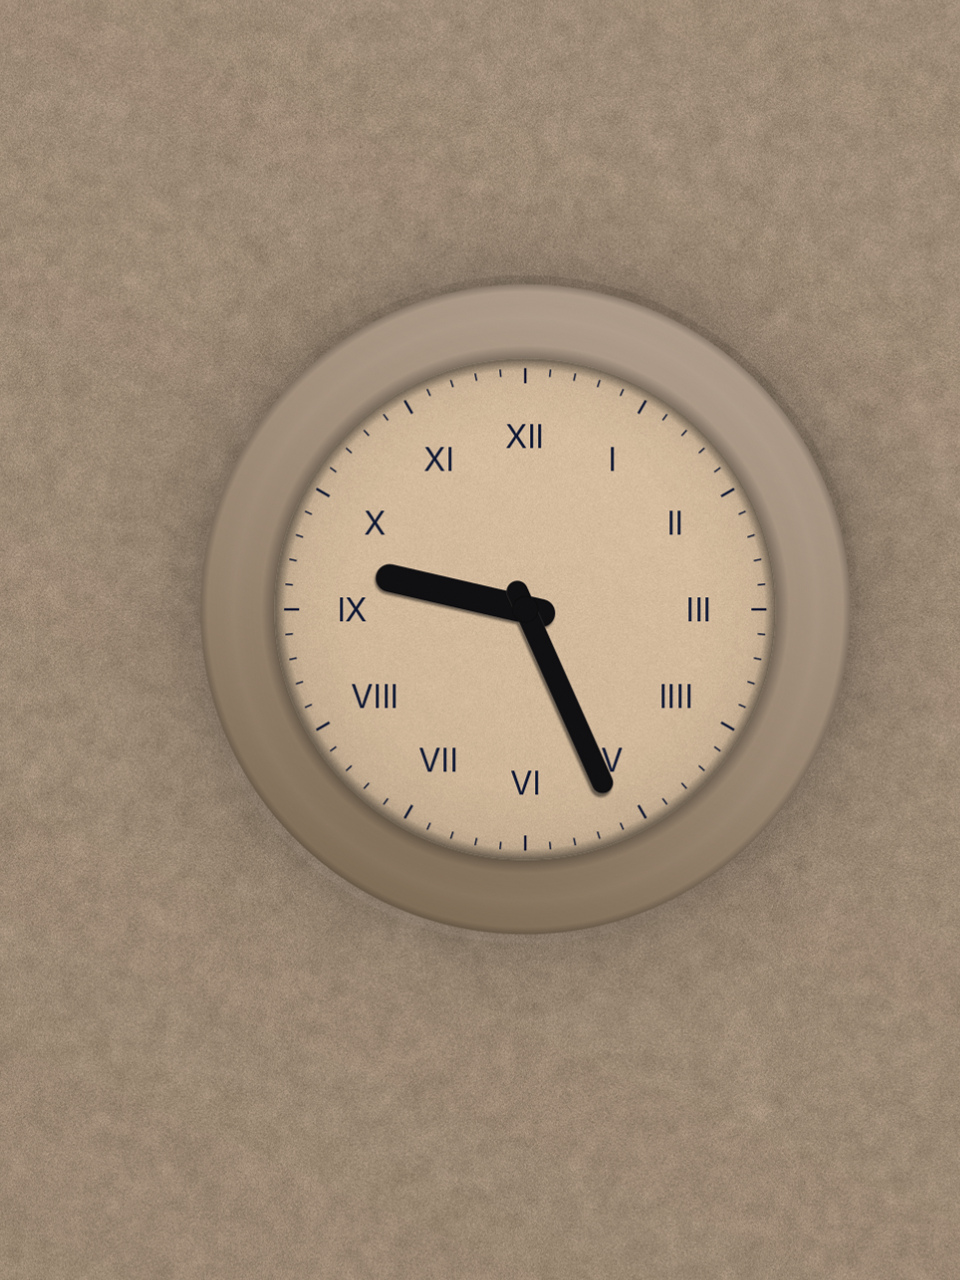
9.26
